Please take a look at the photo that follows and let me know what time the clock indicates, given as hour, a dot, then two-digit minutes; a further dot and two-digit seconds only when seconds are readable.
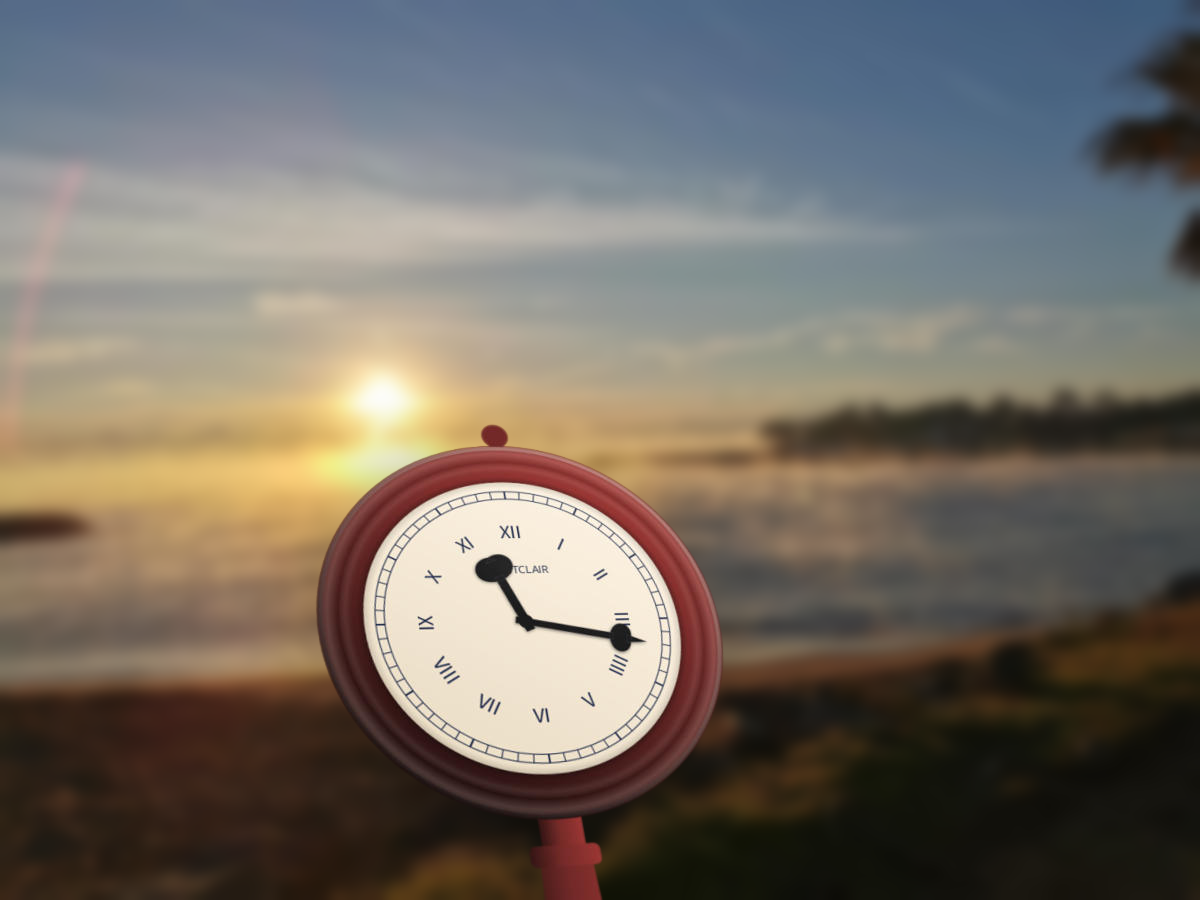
11.17
